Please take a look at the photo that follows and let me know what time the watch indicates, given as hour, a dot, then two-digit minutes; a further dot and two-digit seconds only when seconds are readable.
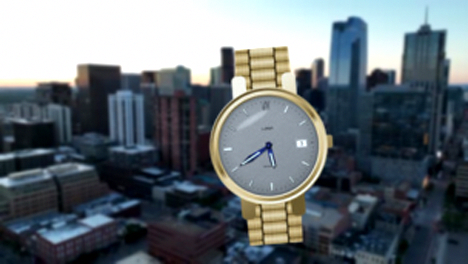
5.40
